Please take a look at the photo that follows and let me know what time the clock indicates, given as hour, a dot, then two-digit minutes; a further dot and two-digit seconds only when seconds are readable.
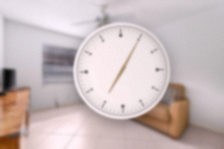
7.05
